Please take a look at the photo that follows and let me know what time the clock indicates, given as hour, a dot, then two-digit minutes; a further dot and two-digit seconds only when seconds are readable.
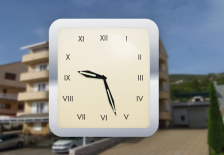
9.27
